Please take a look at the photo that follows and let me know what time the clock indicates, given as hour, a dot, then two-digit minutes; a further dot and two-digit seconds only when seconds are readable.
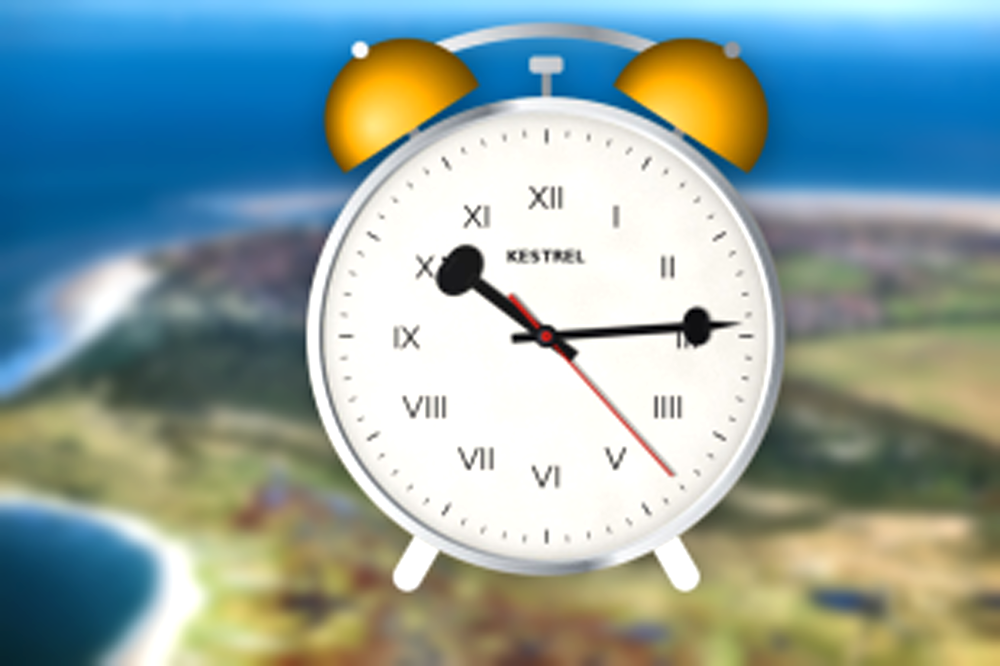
10.14.23
